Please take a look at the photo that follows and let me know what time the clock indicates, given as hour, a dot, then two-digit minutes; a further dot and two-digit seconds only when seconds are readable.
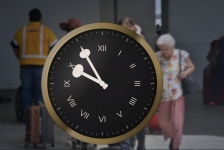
9.55
